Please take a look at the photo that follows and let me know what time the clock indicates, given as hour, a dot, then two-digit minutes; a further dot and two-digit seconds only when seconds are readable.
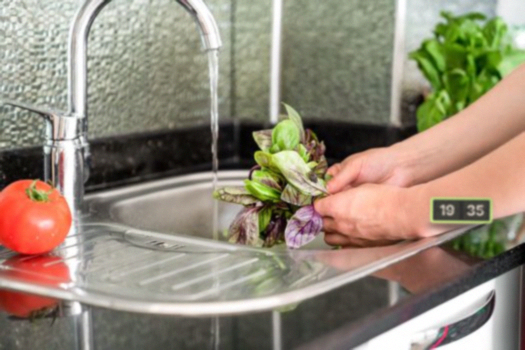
19.35
